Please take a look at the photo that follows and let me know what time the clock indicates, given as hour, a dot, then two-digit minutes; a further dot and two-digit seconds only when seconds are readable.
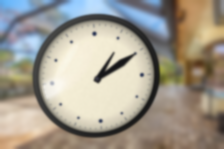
1.10
